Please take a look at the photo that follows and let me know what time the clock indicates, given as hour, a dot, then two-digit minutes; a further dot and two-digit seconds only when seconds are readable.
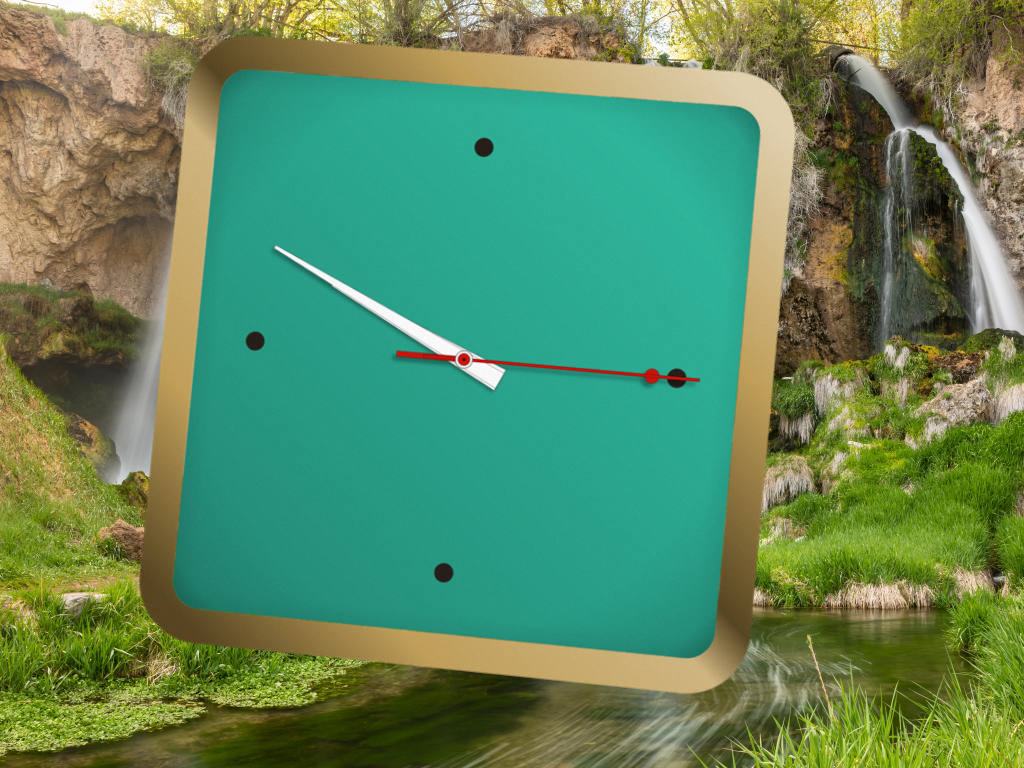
9.49.15
